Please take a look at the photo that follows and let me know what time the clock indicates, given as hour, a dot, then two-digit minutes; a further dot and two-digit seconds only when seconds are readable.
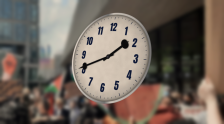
1.41
